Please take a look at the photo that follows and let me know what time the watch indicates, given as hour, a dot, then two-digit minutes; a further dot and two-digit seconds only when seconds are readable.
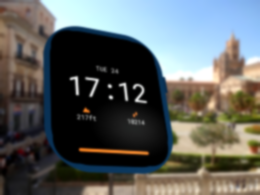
17.12
